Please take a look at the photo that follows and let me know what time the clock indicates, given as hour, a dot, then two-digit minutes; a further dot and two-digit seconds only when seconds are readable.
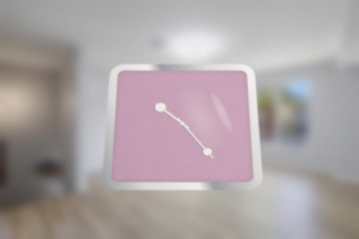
10.24
